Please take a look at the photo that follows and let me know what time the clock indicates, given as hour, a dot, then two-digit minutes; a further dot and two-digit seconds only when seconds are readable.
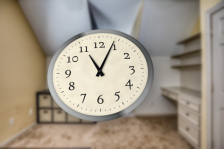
11.04
